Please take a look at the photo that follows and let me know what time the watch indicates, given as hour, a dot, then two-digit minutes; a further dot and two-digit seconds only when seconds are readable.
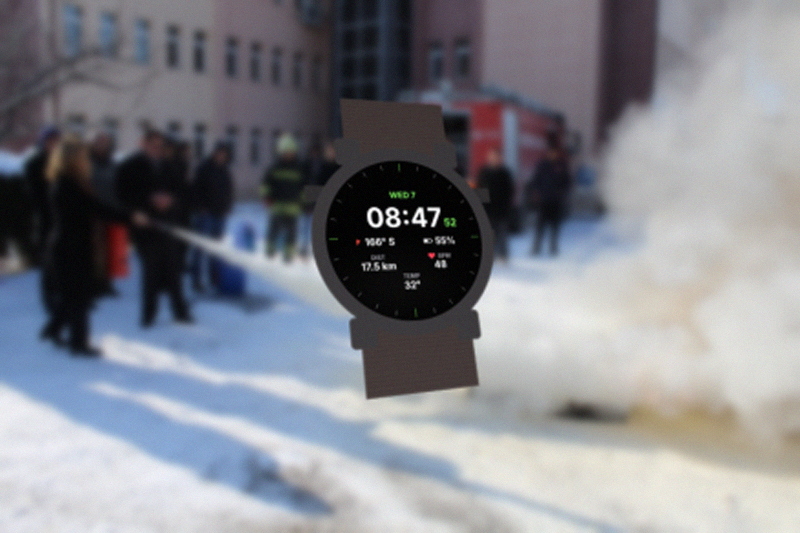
8.47
